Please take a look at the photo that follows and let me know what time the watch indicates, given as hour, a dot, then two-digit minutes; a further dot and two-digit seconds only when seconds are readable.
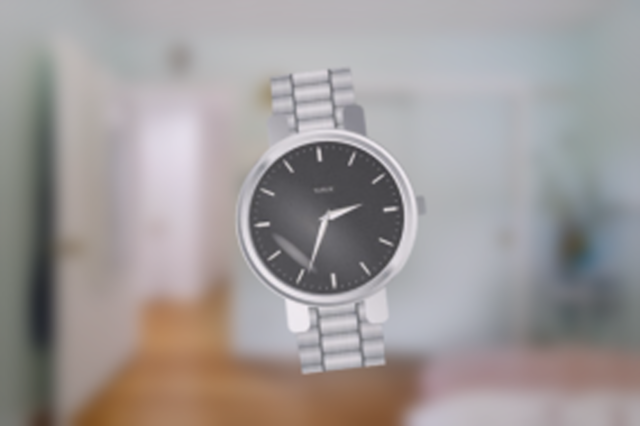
2.34
